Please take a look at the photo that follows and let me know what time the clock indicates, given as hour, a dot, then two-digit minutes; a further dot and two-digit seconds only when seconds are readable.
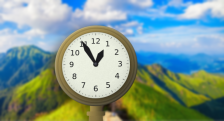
12.55
